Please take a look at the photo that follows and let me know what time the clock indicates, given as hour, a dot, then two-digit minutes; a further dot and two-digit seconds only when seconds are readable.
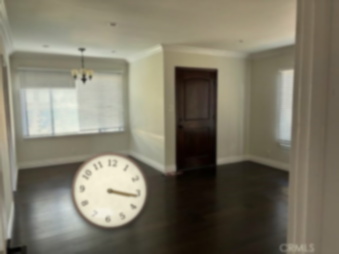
3.16
